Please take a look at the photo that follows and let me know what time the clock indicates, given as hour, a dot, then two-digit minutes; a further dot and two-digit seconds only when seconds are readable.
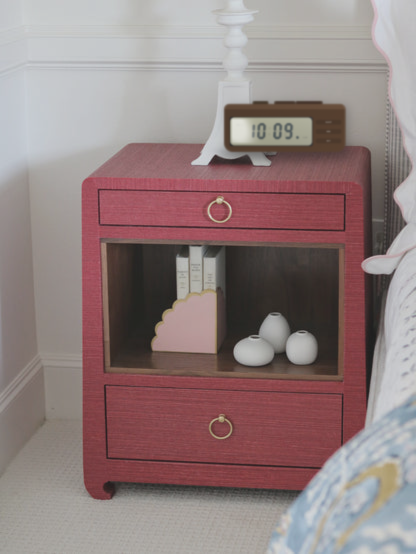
10.09
